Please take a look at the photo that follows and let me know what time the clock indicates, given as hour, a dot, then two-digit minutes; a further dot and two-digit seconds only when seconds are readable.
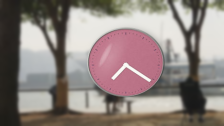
7.21
